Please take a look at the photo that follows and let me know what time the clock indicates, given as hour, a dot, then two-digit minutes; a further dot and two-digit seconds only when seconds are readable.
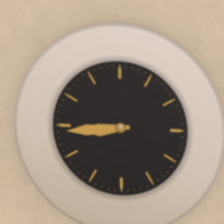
8.44
